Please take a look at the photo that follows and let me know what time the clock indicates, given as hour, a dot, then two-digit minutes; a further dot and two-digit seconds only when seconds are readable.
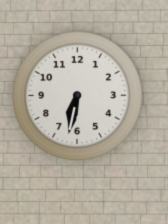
6.32
